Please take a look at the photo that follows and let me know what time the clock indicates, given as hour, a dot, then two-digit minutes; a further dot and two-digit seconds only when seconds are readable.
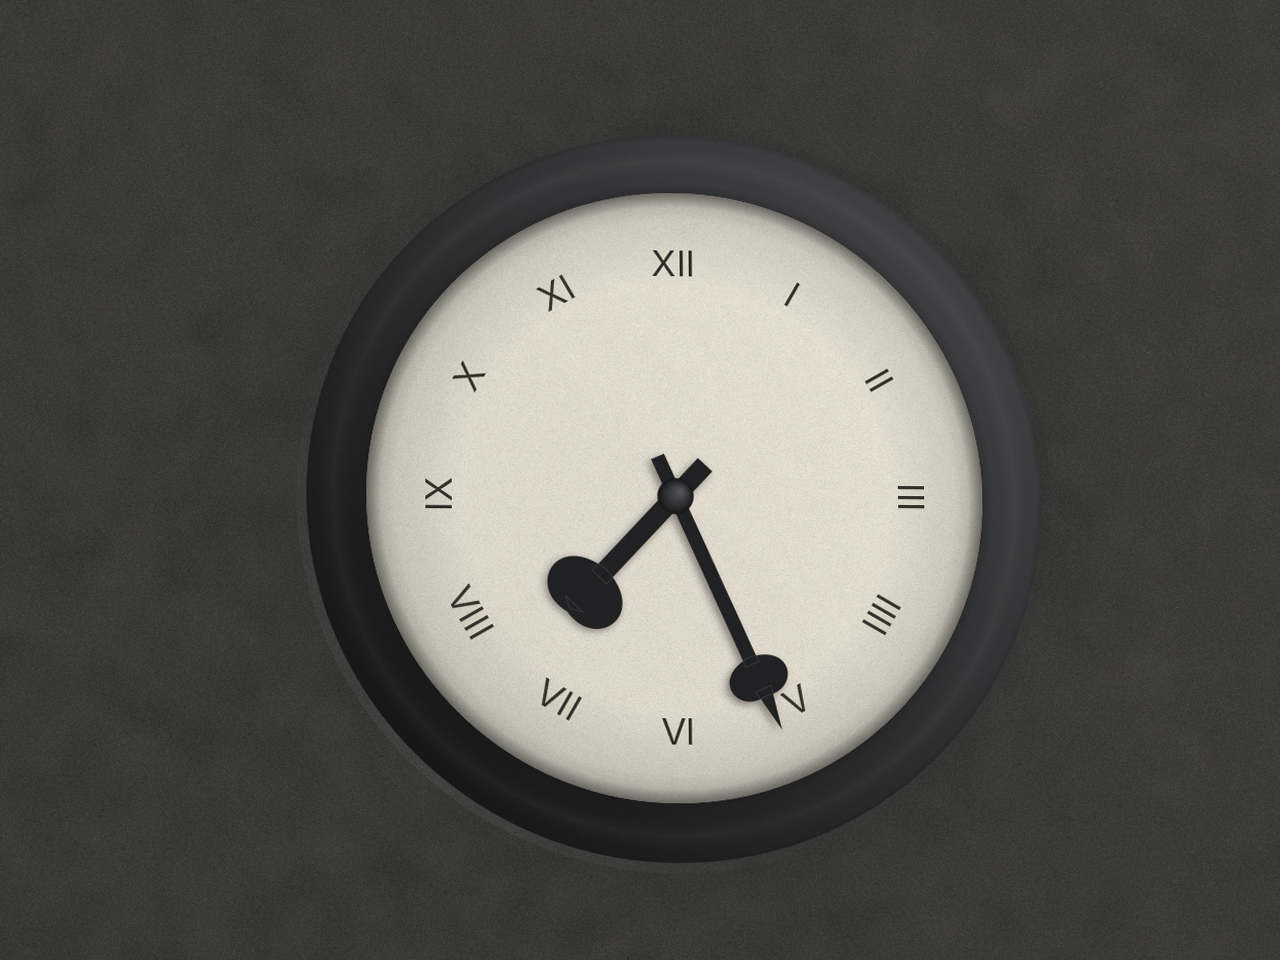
7.26
